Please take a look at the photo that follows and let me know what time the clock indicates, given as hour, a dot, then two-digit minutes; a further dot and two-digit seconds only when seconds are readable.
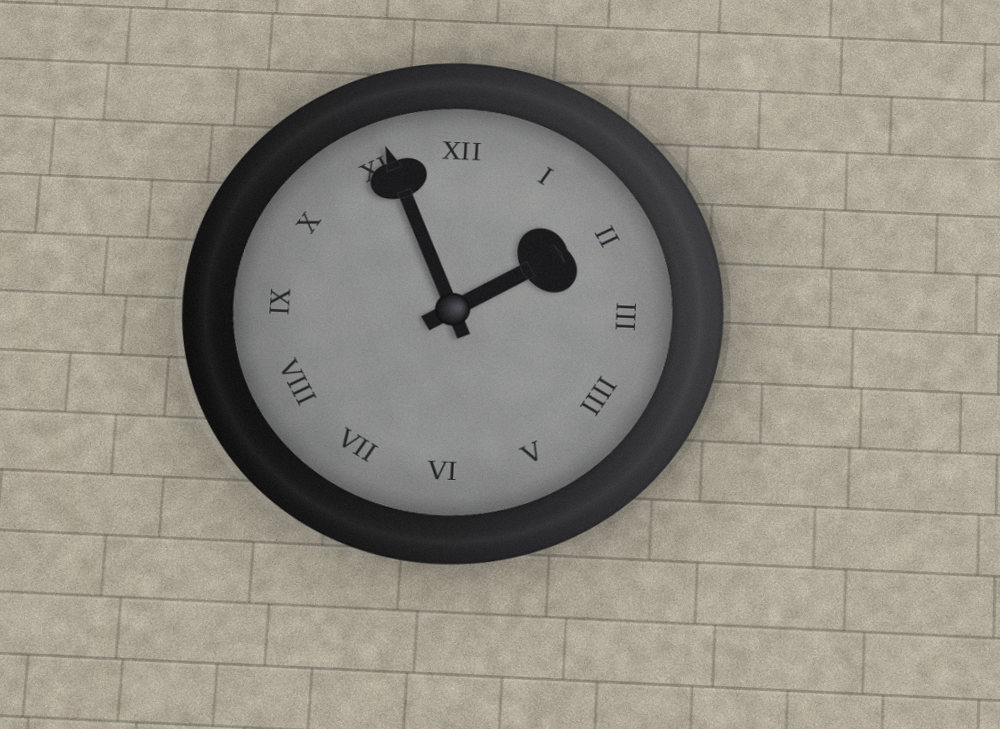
1.56
